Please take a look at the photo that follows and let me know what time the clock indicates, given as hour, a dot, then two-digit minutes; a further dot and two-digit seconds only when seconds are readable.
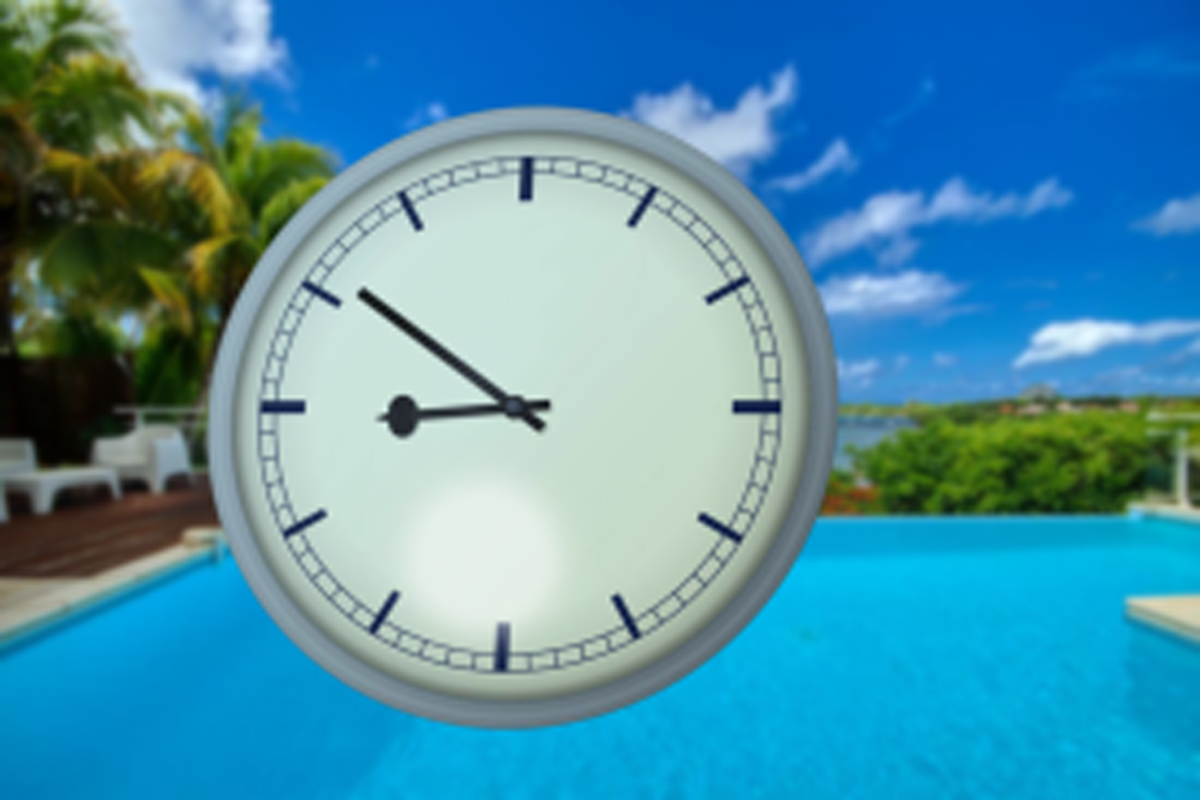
8.51
